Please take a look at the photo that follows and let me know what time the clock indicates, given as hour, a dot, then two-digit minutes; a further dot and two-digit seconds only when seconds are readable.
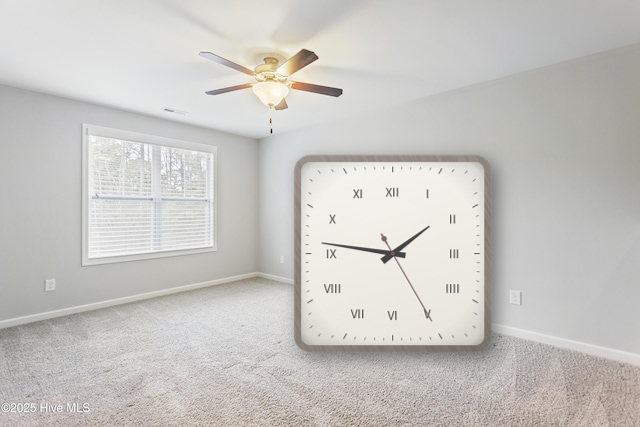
1.46.25
